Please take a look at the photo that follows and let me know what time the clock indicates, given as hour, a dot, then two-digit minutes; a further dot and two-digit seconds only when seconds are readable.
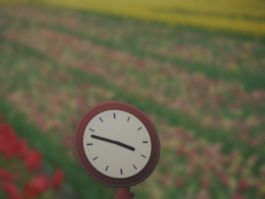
3.48
